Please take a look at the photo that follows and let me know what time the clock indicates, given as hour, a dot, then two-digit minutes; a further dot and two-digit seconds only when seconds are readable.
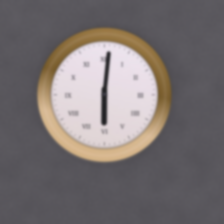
6.01
